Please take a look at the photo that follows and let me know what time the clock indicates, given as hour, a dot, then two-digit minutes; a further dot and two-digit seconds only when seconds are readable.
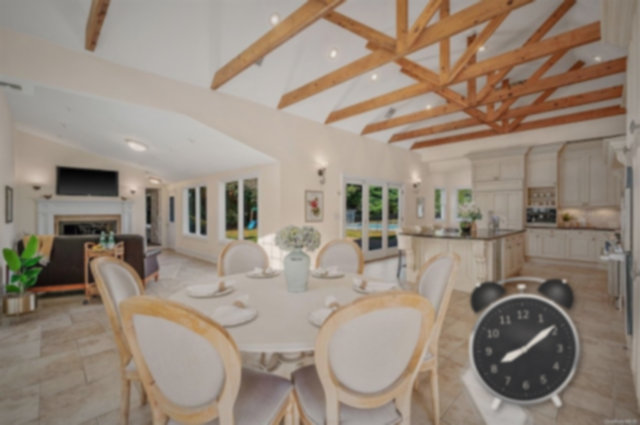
8.09
